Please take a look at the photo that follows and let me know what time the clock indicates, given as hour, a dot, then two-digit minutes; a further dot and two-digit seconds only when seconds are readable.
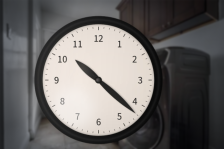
10.22
